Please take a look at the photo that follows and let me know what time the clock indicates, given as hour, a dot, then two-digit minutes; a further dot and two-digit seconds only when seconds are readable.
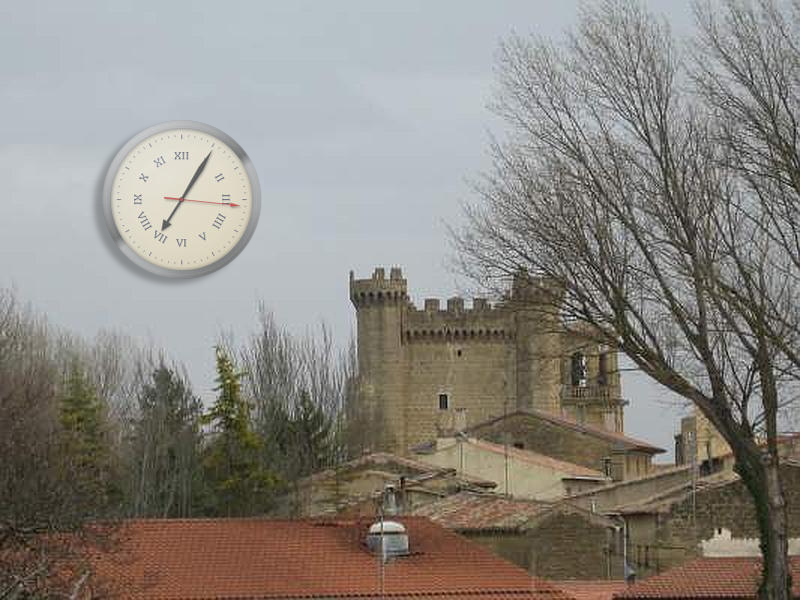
7.05.16
